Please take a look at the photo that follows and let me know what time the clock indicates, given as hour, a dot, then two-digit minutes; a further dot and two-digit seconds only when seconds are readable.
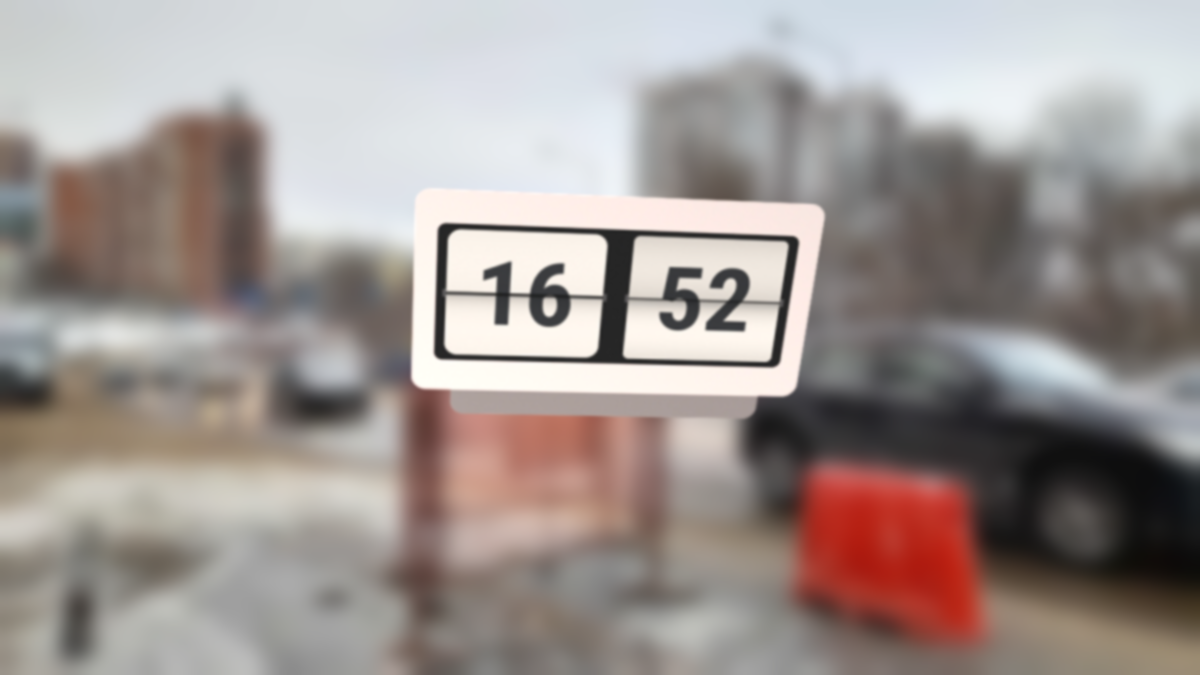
16.52
